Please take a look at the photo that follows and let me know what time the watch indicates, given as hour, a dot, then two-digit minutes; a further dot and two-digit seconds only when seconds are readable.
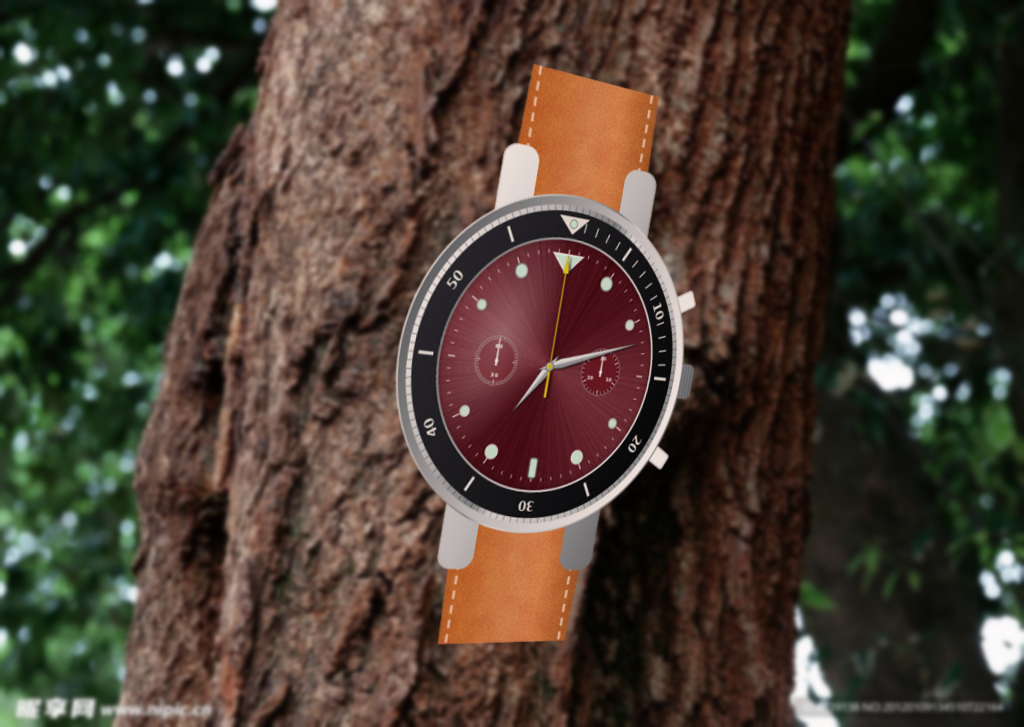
7.12
